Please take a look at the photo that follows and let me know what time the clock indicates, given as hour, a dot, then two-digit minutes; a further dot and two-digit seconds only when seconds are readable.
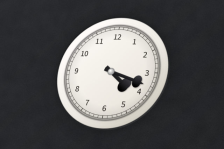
4.18
